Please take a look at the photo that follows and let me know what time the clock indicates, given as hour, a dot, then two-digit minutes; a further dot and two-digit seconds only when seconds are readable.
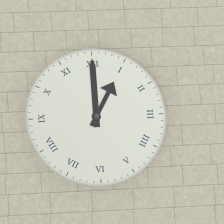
1.00
